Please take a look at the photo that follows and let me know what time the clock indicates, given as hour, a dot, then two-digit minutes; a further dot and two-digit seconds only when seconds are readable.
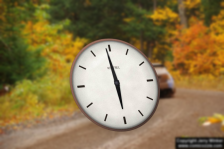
5.59
